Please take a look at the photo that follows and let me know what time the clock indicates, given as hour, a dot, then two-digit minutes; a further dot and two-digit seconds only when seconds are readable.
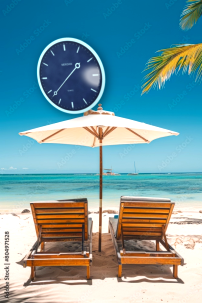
1.38
